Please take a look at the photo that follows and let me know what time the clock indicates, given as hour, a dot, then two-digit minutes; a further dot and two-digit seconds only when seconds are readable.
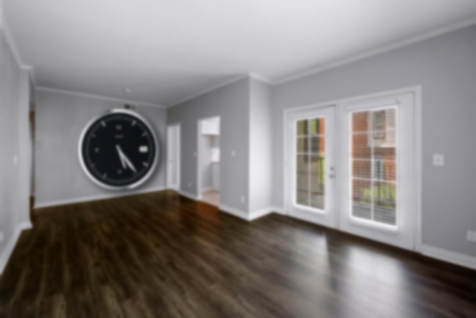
5.24
